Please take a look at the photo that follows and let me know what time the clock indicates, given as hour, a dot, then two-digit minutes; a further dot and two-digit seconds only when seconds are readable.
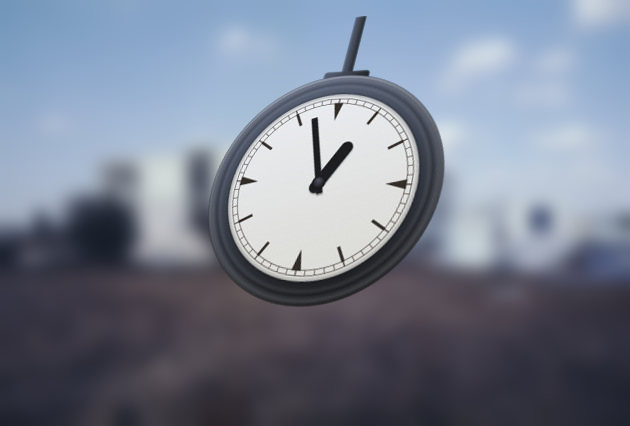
12.57
